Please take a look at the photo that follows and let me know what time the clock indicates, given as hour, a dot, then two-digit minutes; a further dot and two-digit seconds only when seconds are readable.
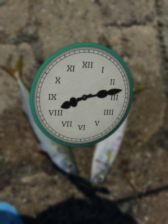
8.13
